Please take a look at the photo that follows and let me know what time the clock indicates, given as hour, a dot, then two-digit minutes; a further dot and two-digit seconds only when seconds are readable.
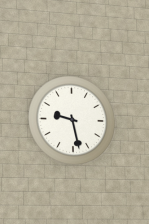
9.28
